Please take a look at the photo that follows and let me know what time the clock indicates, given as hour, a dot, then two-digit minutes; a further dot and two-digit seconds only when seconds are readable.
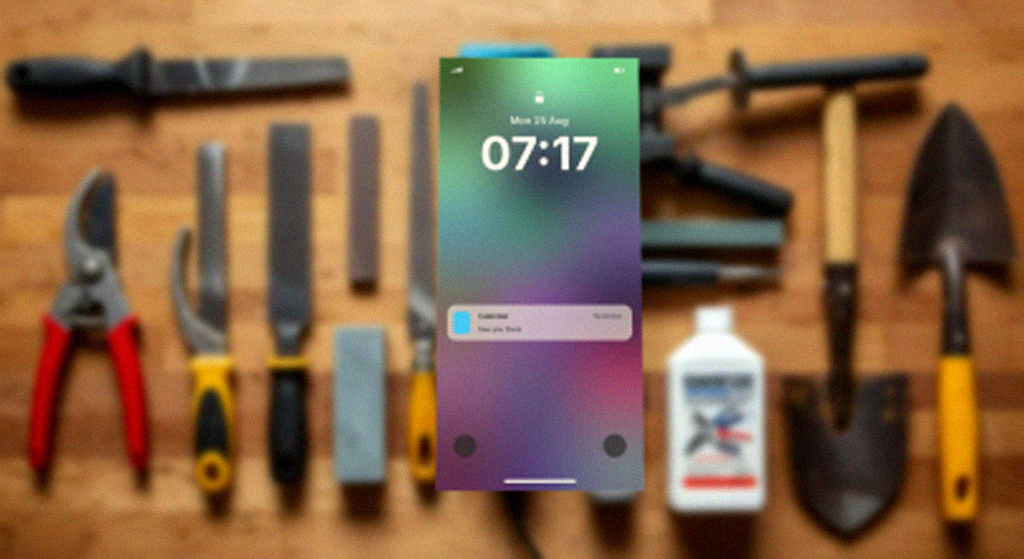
7.17
